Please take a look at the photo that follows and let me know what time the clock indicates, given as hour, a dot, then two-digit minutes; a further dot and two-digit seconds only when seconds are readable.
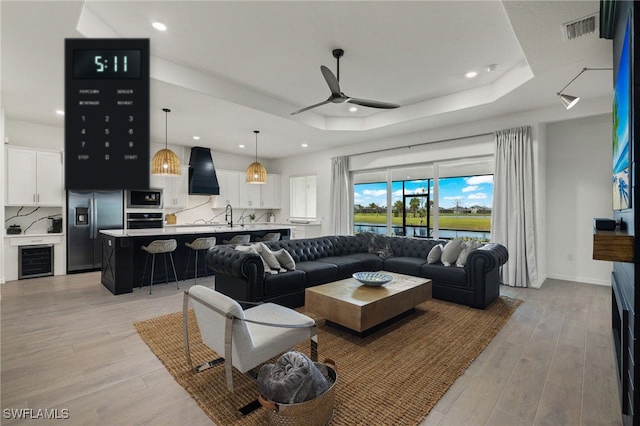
5.11
